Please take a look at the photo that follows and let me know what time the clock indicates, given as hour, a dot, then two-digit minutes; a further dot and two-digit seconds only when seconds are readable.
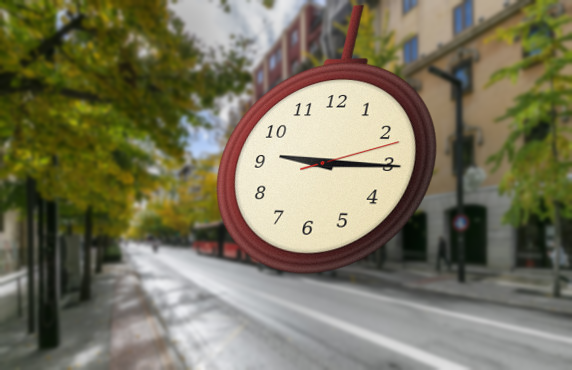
9.15.12
